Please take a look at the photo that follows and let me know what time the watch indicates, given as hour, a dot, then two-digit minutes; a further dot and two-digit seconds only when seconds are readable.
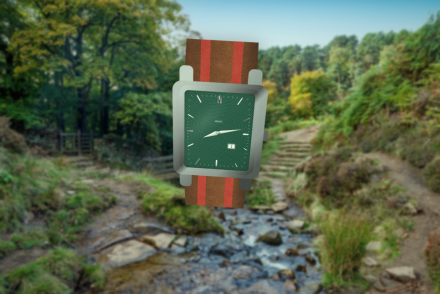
8.13
